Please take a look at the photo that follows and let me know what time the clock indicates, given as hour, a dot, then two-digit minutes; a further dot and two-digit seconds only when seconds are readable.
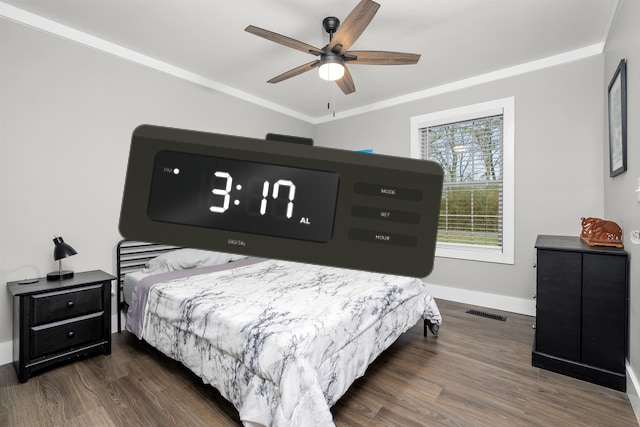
3.17
